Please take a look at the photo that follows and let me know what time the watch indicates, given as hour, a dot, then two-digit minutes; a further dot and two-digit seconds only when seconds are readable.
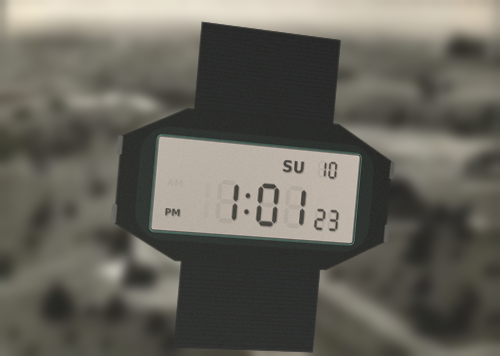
1.01.23
